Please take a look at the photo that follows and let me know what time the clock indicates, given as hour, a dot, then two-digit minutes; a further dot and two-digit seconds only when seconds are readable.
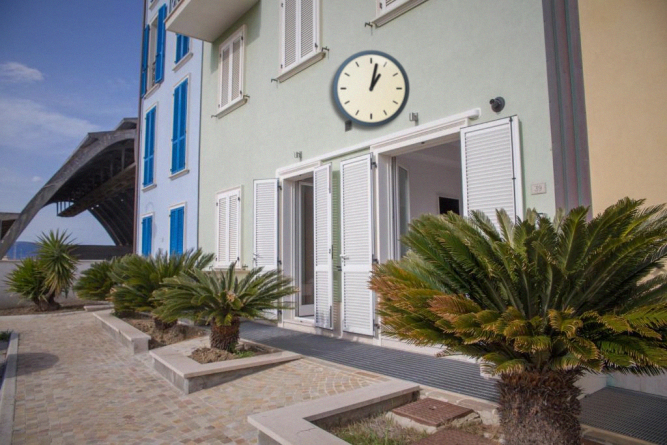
1.02
